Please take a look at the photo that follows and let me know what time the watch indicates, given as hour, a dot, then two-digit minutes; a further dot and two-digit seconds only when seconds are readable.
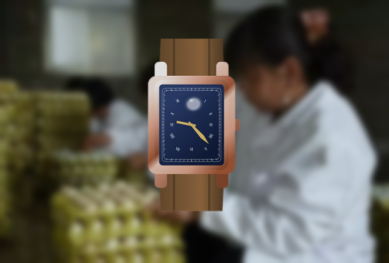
9.23
